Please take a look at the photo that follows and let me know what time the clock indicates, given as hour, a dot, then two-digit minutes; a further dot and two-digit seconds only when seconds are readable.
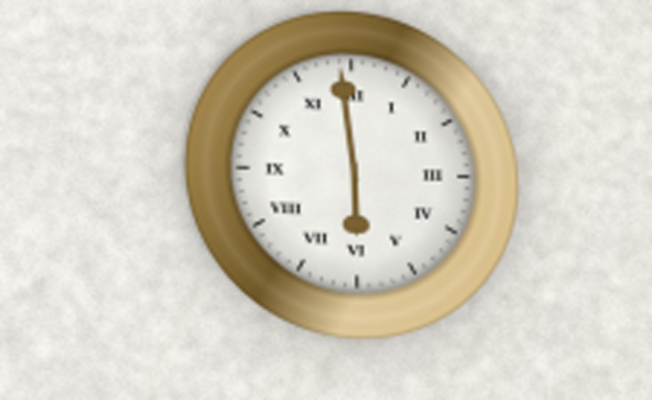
5.59
